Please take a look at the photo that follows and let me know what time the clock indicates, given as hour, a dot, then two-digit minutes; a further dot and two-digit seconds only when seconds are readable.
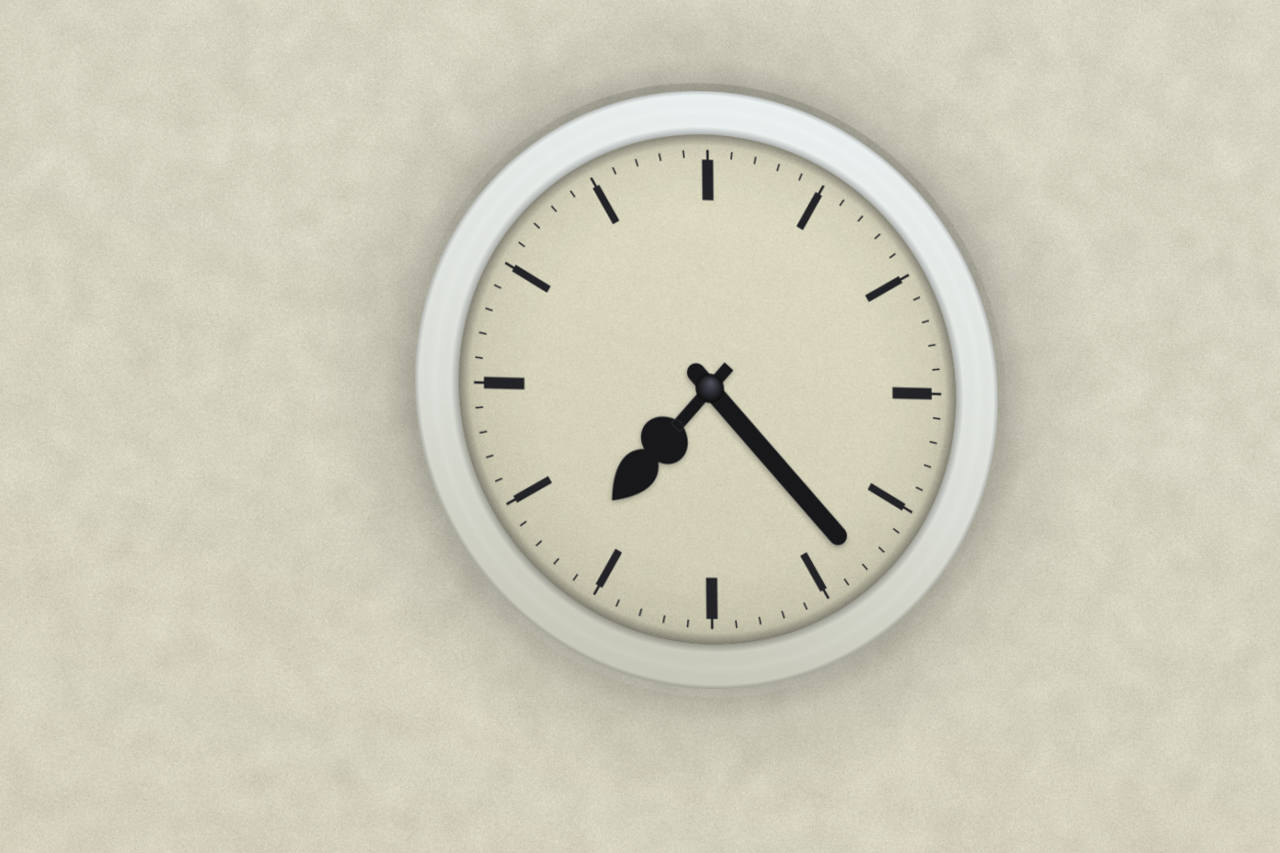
7.23
